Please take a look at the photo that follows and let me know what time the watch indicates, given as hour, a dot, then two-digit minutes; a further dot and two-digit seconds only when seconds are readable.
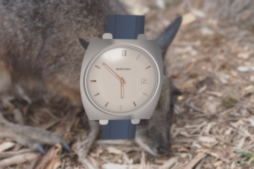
5.52
